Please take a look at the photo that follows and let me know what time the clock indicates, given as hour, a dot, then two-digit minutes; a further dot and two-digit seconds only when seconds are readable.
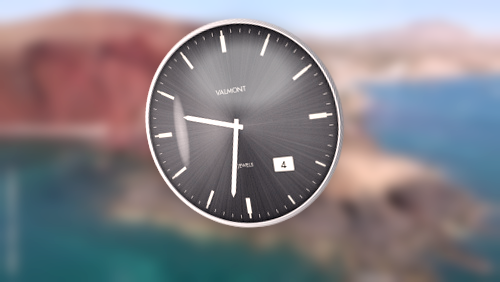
9.32
